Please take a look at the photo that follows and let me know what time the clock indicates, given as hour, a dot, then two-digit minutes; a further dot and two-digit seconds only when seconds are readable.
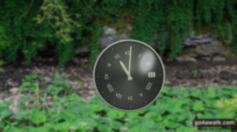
11.01
